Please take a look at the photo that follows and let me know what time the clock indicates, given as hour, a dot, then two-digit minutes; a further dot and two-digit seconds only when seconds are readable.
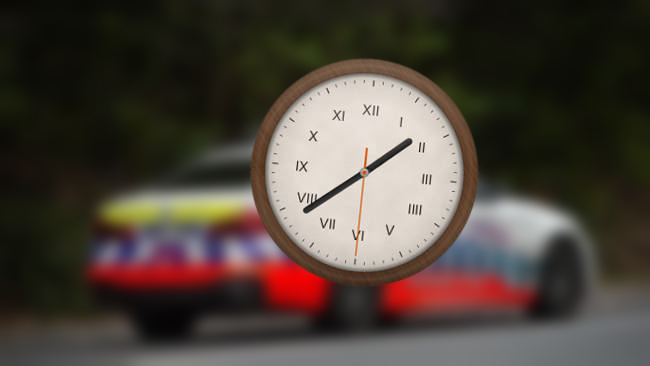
1.38.30
